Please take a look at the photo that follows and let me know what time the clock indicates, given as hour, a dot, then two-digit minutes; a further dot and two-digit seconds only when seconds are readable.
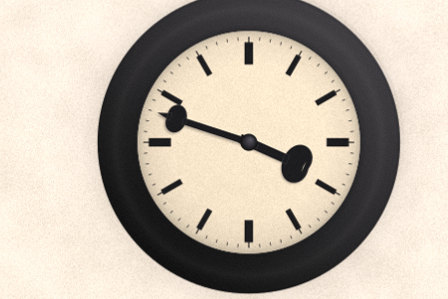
3.48
